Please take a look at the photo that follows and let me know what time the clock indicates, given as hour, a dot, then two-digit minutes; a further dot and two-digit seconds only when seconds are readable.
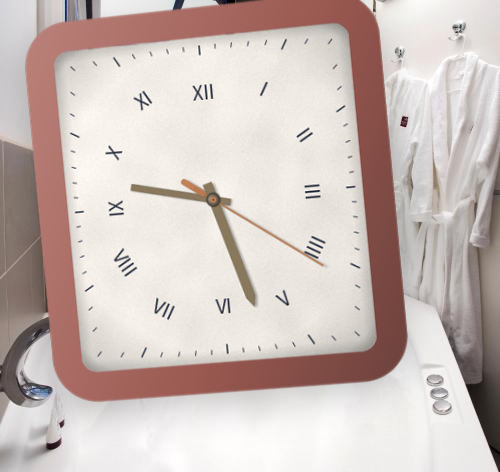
9.27.21
